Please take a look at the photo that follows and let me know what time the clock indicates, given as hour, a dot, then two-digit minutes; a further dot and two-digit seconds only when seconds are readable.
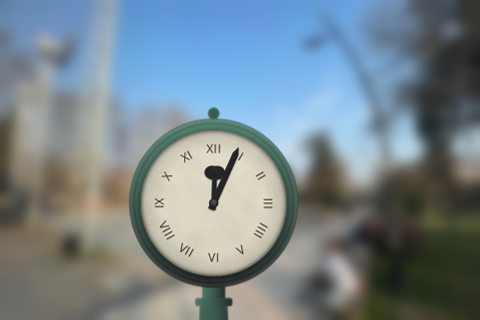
12.04
